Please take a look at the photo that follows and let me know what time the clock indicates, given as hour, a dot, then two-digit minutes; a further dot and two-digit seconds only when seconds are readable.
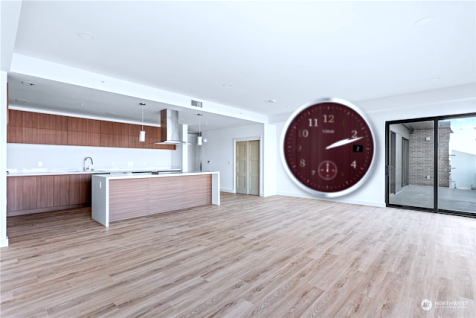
2.12
